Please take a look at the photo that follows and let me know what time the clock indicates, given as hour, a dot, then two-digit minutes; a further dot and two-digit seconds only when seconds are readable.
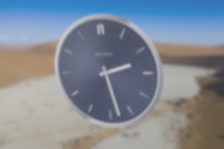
2.28
